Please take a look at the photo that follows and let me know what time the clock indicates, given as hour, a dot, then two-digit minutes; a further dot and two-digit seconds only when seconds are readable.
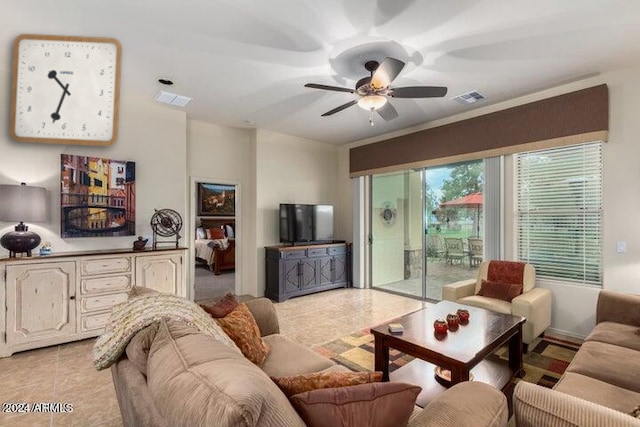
10.33
